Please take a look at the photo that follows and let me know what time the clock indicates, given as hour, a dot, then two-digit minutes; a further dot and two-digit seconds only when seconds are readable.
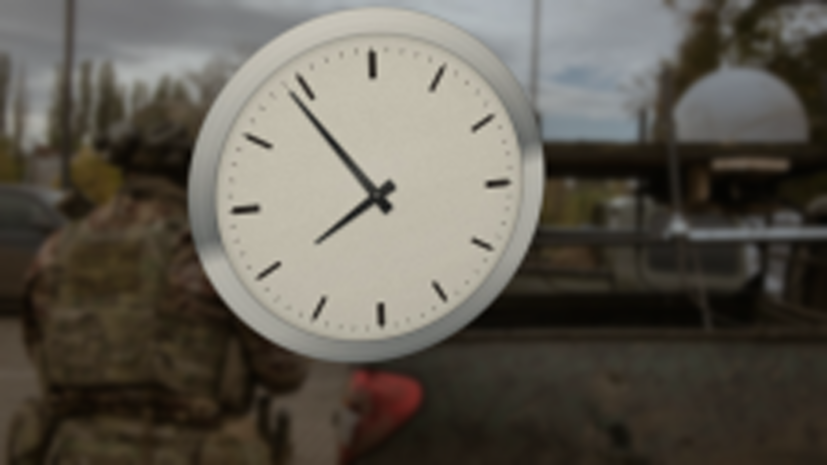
7.54
